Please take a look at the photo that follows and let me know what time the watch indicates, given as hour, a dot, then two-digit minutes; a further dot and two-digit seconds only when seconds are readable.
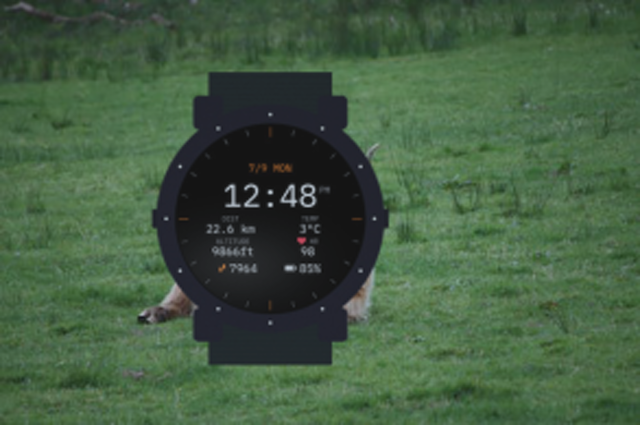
12.48
